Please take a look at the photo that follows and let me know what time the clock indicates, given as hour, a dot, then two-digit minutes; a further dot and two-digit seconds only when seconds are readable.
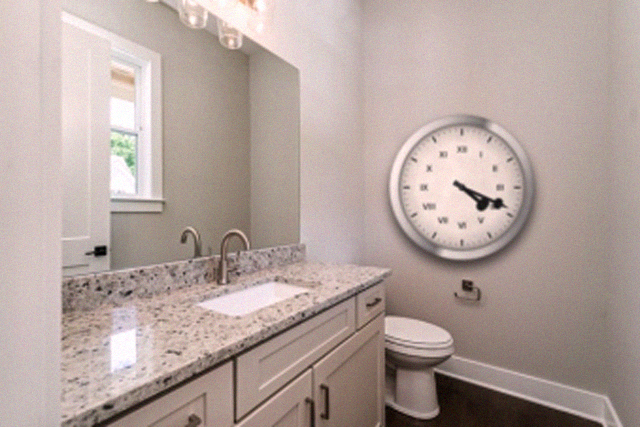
4.19
